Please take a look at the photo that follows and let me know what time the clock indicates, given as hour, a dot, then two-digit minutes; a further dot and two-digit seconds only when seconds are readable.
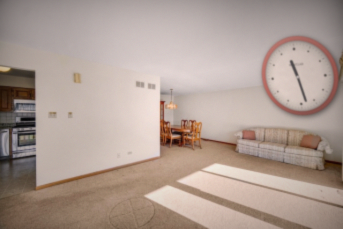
11.28
